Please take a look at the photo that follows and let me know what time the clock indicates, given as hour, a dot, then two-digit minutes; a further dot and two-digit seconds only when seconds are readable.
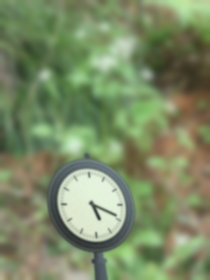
5.19
